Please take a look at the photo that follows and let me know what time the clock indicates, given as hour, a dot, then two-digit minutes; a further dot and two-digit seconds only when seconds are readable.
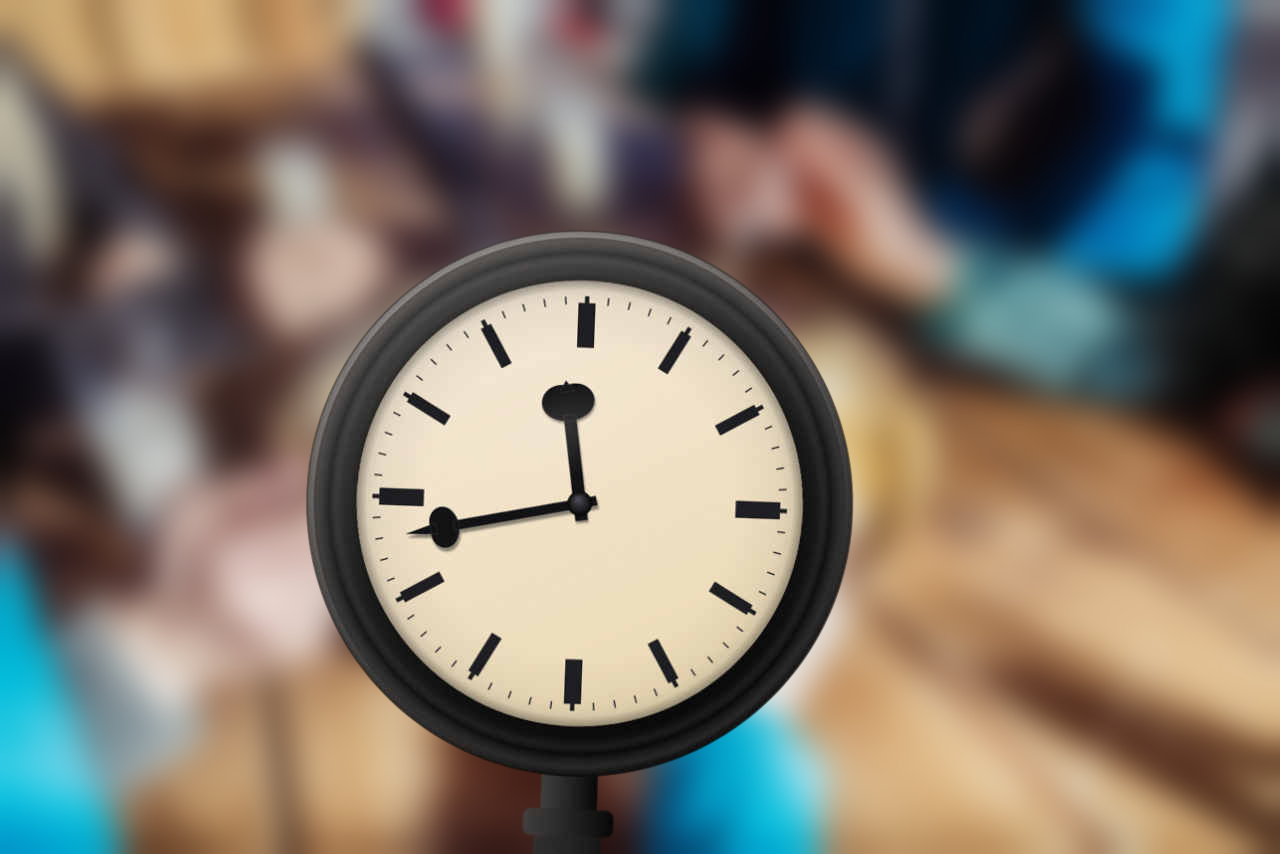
11.43
